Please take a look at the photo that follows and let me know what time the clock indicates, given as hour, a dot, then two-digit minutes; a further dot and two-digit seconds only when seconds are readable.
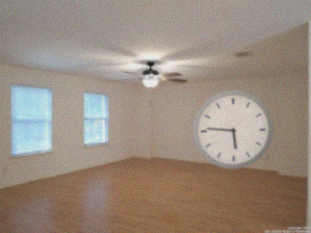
5.46
